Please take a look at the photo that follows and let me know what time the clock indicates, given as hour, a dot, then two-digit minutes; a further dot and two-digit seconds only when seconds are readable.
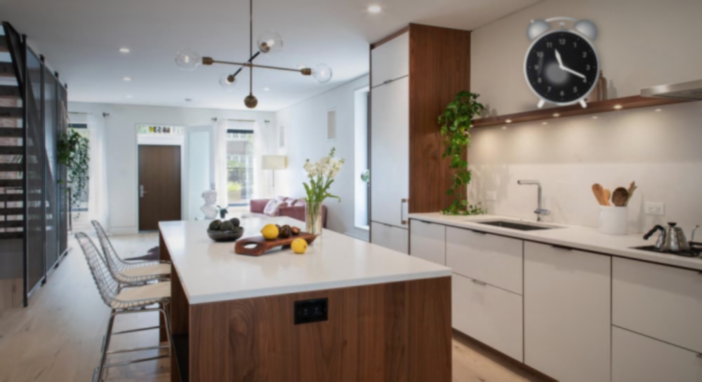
11.19
